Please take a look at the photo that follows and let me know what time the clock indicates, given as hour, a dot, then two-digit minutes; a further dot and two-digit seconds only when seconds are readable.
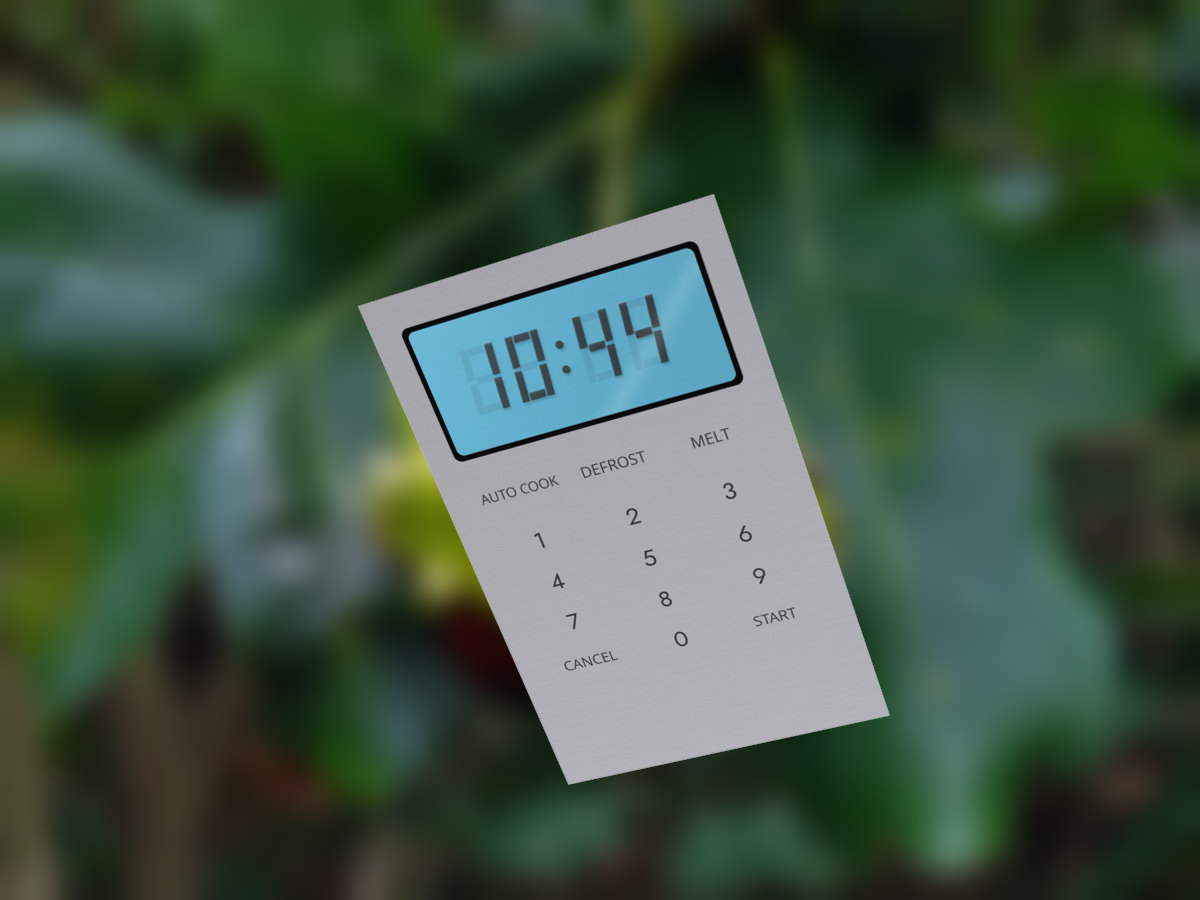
10.44
